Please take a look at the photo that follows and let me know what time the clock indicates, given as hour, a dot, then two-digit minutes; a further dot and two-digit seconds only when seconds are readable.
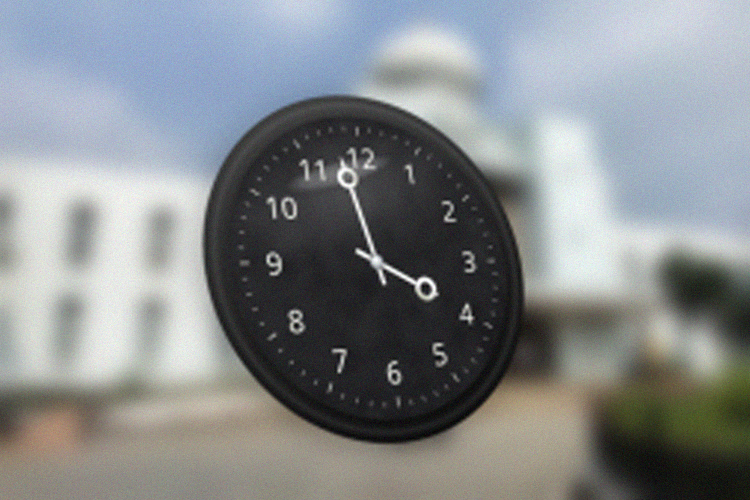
3.58
